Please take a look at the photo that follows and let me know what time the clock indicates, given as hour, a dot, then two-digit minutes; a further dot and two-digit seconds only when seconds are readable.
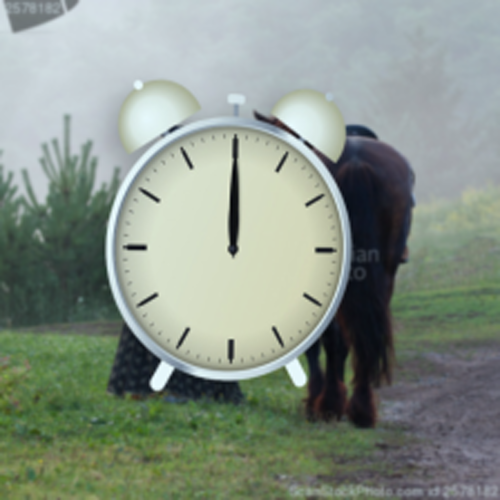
12.00
